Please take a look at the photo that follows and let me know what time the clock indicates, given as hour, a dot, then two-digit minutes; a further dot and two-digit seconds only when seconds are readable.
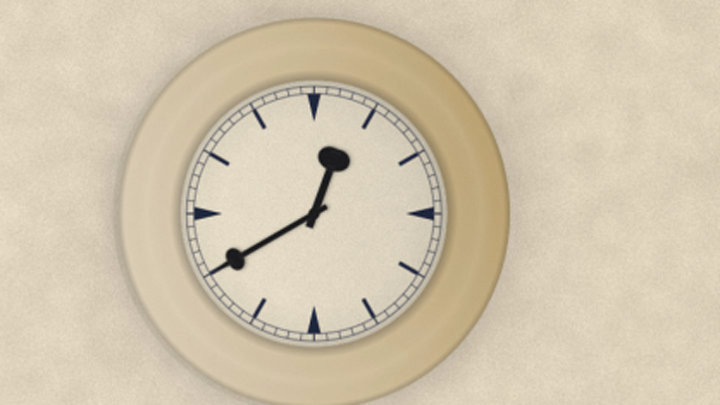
12.40
